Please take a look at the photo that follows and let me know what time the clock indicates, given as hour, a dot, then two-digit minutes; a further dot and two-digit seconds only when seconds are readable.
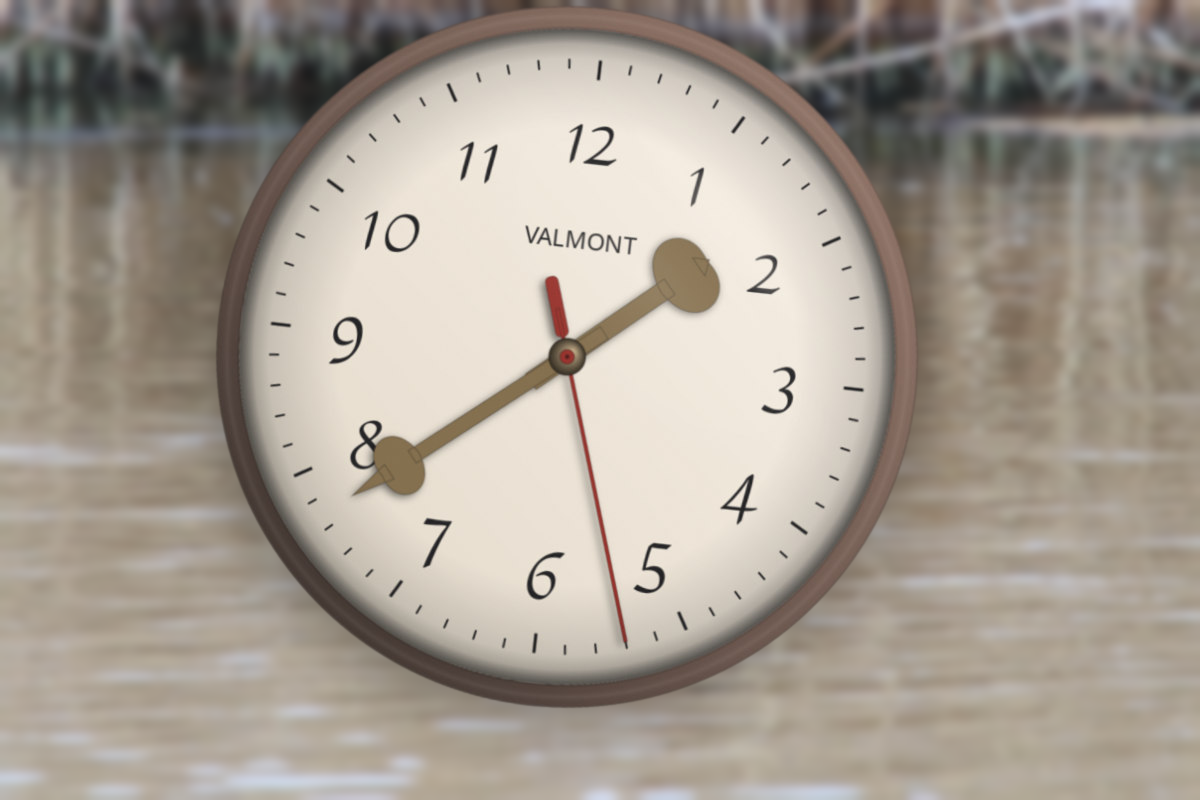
1.38.27
